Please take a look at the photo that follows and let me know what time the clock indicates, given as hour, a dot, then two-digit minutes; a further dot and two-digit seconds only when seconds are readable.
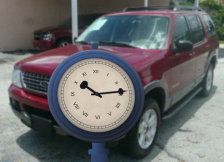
10.14
